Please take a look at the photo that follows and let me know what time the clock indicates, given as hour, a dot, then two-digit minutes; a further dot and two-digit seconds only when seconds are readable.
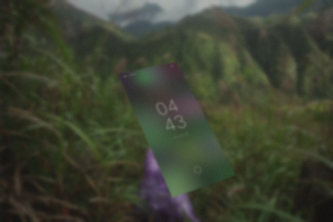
4.43
